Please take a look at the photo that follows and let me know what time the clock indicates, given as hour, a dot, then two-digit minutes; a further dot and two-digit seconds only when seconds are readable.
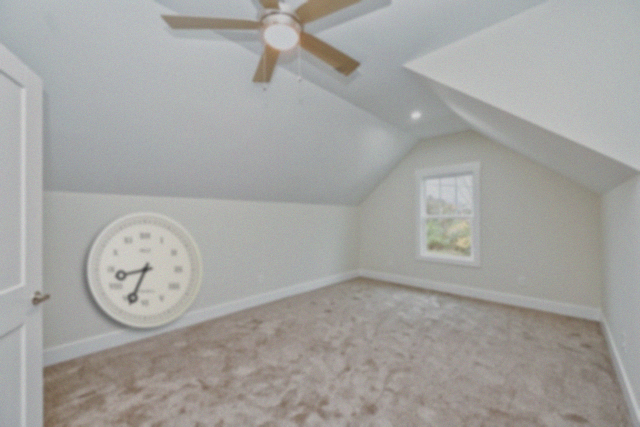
8.34
